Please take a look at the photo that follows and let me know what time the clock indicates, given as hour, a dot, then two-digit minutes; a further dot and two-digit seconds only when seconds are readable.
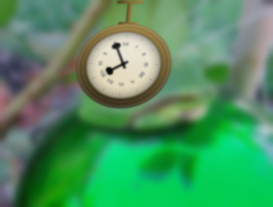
7.56
